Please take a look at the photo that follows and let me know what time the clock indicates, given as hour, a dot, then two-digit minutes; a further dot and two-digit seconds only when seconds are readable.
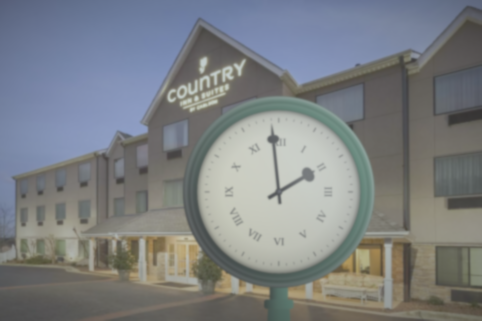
1.59
